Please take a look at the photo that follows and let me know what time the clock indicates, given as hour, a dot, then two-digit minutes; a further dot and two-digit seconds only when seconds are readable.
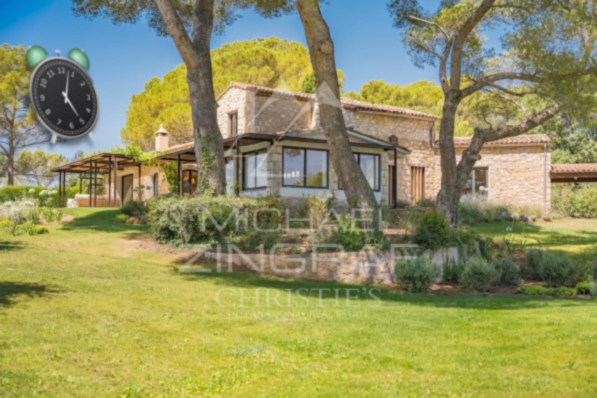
5.03
